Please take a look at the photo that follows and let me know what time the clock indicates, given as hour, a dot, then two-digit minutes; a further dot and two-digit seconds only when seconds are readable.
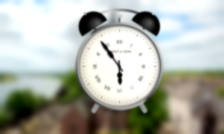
5.54
